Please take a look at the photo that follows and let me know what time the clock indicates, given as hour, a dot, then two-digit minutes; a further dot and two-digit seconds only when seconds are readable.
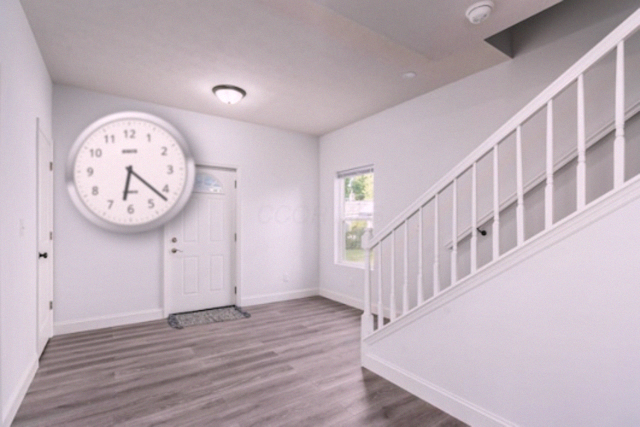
6.22
